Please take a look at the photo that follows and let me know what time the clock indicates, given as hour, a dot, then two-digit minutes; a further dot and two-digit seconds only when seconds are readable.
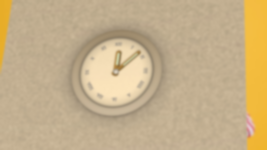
12.08
